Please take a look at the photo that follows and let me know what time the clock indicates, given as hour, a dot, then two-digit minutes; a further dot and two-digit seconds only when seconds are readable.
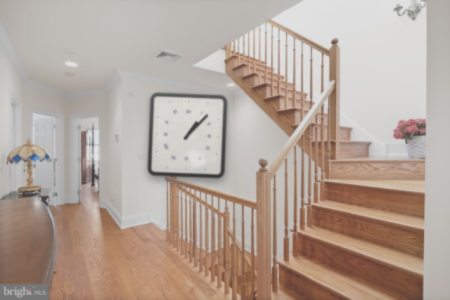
1.07
